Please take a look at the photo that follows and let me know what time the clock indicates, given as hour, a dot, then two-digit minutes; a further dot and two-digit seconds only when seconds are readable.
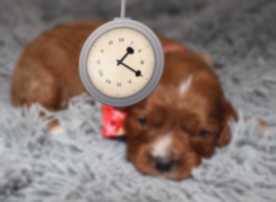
1.20
